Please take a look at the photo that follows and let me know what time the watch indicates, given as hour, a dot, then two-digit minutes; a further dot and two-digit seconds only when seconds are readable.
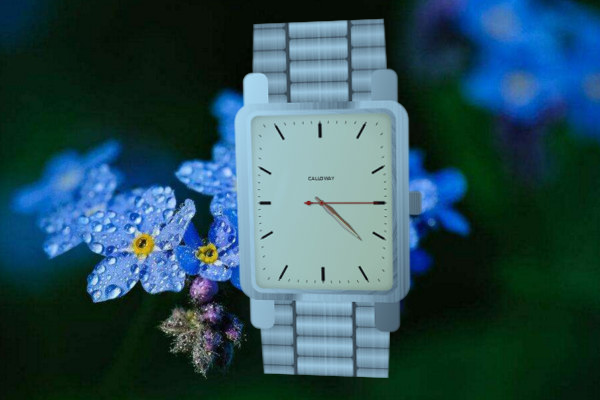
4.22.15
